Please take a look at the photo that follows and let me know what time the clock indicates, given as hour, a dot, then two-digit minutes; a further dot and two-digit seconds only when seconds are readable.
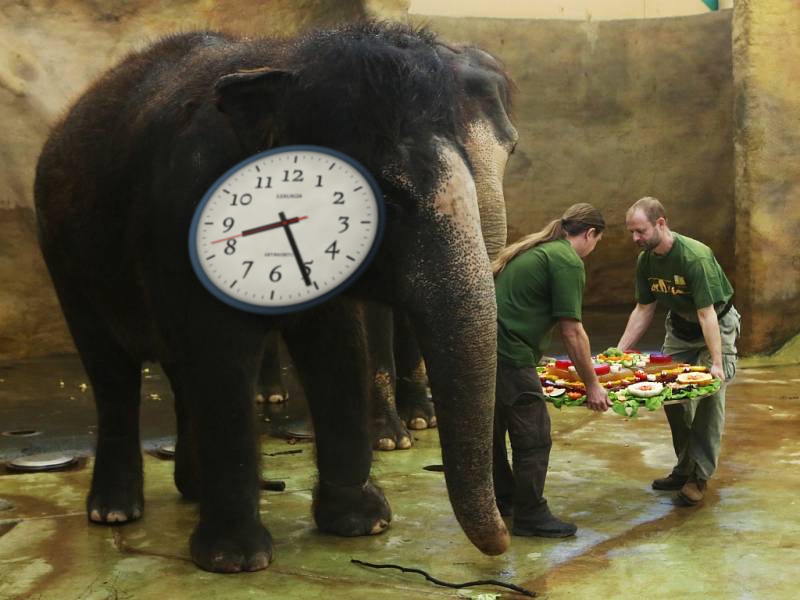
8.25.42
